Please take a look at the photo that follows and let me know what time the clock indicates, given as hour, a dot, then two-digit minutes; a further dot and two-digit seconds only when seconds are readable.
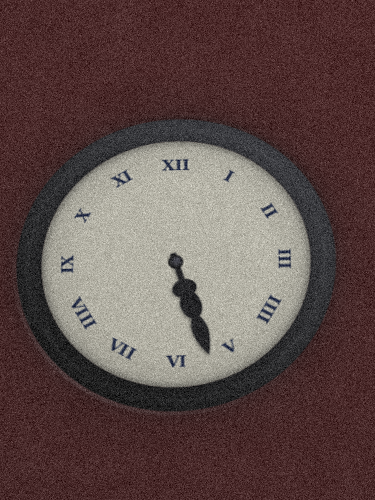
5.27
